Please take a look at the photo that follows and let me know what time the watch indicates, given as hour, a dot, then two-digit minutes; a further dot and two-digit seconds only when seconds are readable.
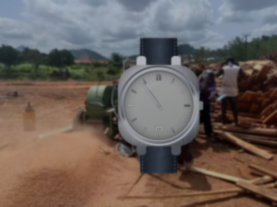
10.54
